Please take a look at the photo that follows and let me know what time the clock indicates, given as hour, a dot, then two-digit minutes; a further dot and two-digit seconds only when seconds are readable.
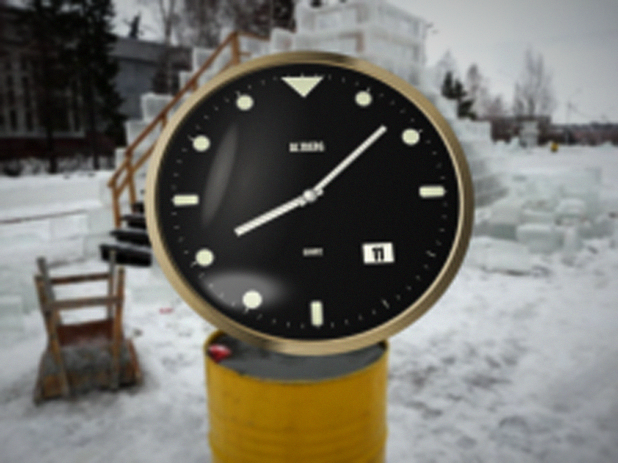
8.08
